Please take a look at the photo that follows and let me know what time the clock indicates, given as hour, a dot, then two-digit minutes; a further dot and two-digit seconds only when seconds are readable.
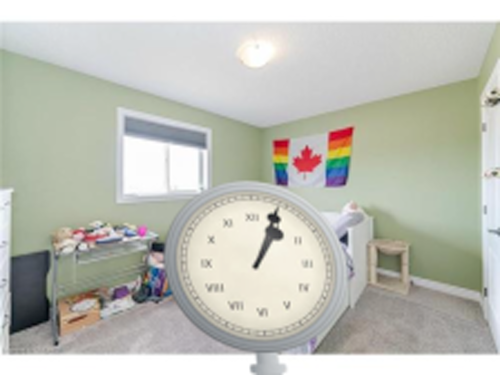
1.04
